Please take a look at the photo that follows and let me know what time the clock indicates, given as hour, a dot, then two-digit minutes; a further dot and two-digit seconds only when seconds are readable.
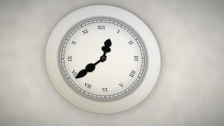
12.39
